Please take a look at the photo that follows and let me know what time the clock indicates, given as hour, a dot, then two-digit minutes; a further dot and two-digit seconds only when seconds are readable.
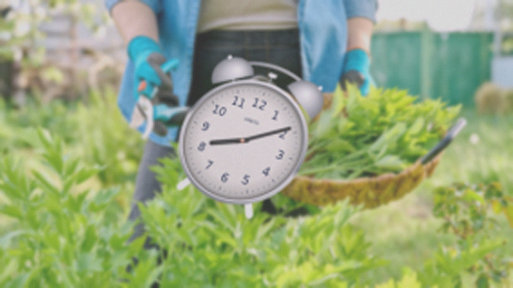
8.09
